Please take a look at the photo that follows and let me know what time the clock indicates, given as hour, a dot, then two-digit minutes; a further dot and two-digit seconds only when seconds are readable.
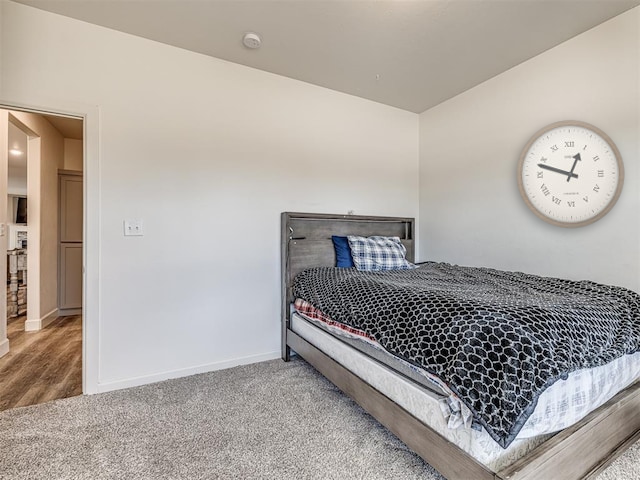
12.48
